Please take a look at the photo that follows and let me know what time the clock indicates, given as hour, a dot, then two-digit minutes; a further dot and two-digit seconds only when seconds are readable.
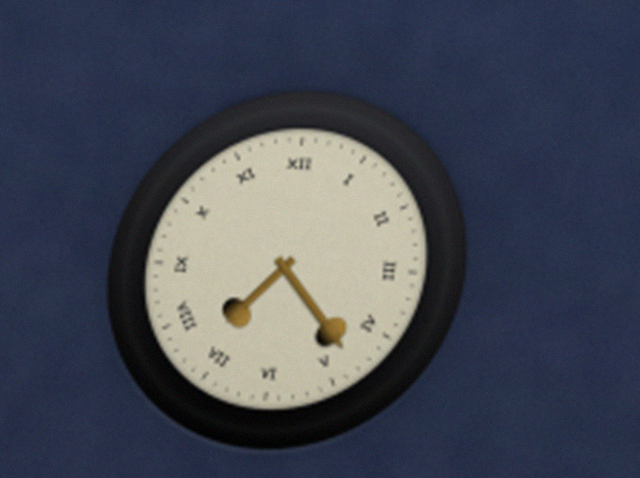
7.23
